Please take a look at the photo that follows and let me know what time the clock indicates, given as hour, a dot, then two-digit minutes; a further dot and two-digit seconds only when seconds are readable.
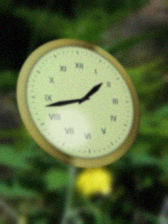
1.43
